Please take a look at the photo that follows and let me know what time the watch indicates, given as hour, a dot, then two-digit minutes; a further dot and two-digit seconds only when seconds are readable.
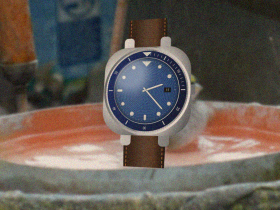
2.23
